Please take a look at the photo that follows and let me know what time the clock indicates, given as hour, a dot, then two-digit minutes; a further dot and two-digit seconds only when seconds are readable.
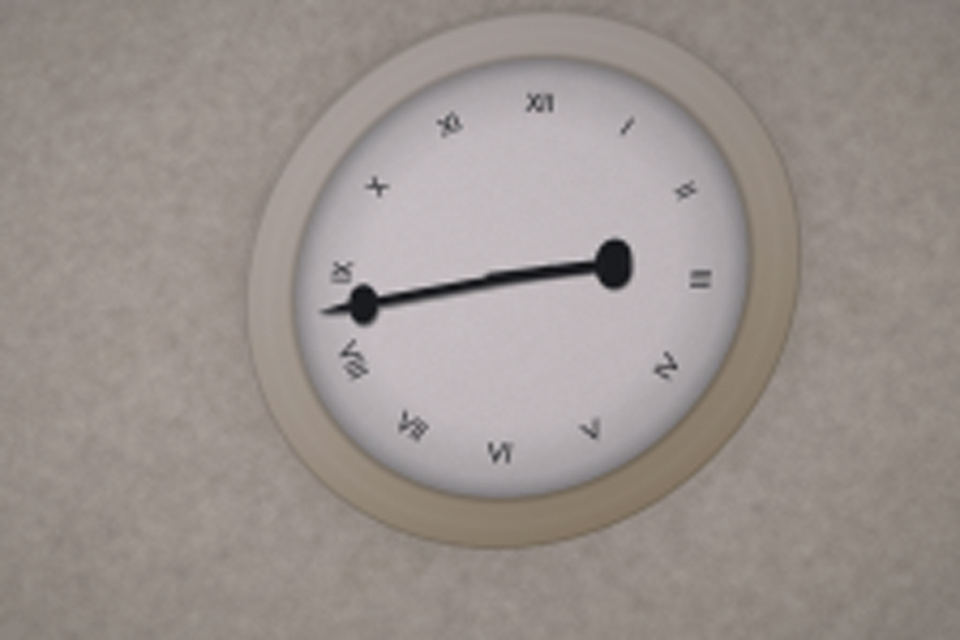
2.43
